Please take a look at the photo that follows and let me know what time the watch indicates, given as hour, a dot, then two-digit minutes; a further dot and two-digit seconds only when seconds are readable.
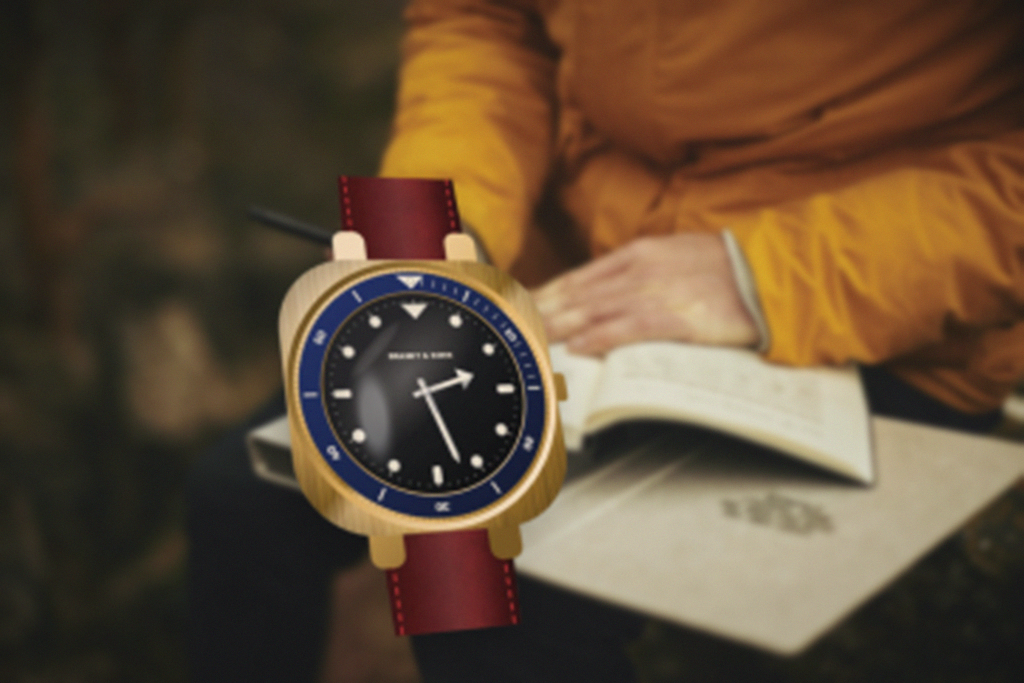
2.27
